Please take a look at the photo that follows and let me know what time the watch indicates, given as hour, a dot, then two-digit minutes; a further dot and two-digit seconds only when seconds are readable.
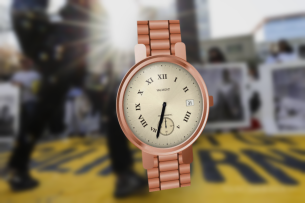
6.33
